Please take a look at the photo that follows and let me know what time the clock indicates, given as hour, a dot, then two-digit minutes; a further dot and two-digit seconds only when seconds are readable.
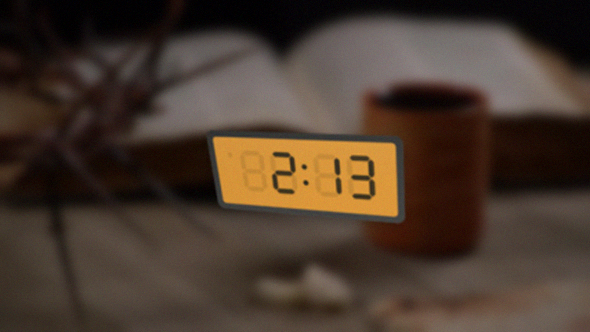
2.13
